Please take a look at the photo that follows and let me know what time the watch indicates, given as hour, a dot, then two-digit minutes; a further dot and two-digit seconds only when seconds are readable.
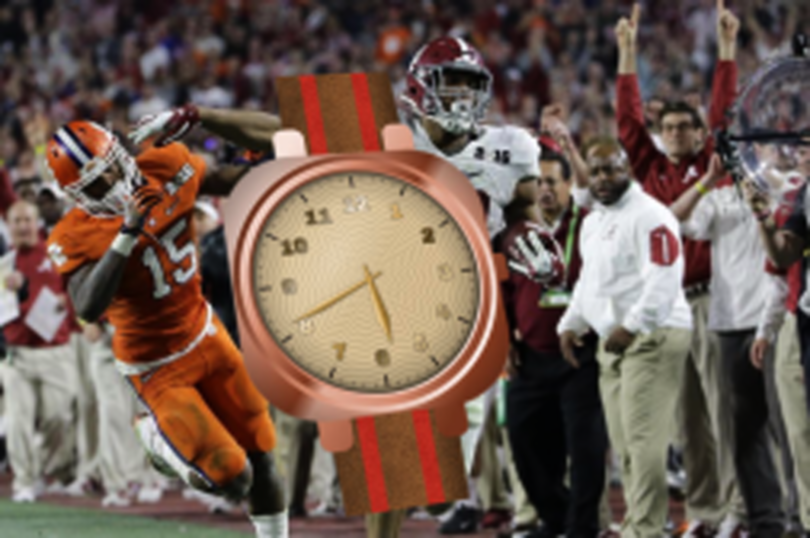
5.41
